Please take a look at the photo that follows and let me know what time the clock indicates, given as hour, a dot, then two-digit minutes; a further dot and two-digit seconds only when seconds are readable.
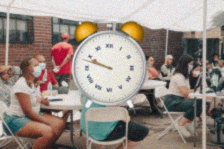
9.48
